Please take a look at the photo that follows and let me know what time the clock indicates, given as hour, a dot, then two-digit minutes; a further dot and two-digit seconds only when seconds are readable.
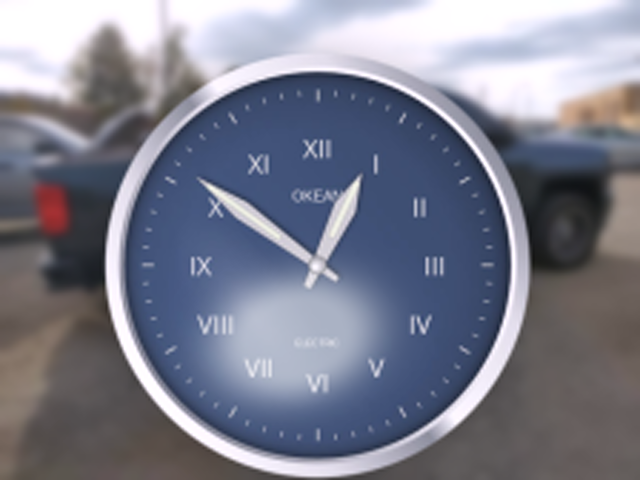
12.51
